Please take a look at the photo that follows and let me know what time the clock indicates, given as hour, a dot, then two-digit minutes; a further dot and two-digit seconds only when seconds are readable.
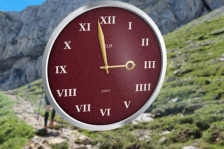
2.58
